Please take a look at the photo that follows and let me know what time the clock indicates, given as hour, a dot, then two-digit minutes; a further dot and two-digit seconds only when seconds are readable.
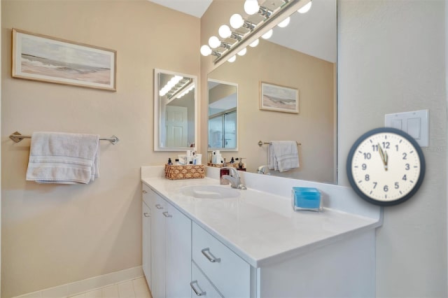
11.57
